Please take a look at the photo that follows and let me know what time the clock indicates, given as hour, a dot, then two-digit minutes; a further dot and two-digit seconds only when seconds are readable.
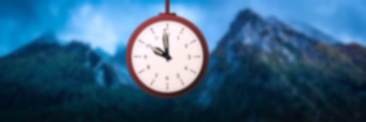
9.59
